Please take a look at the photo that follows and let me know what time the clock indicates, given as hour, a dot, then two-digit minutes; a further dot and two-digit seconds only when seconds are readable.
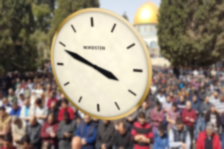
3.49
